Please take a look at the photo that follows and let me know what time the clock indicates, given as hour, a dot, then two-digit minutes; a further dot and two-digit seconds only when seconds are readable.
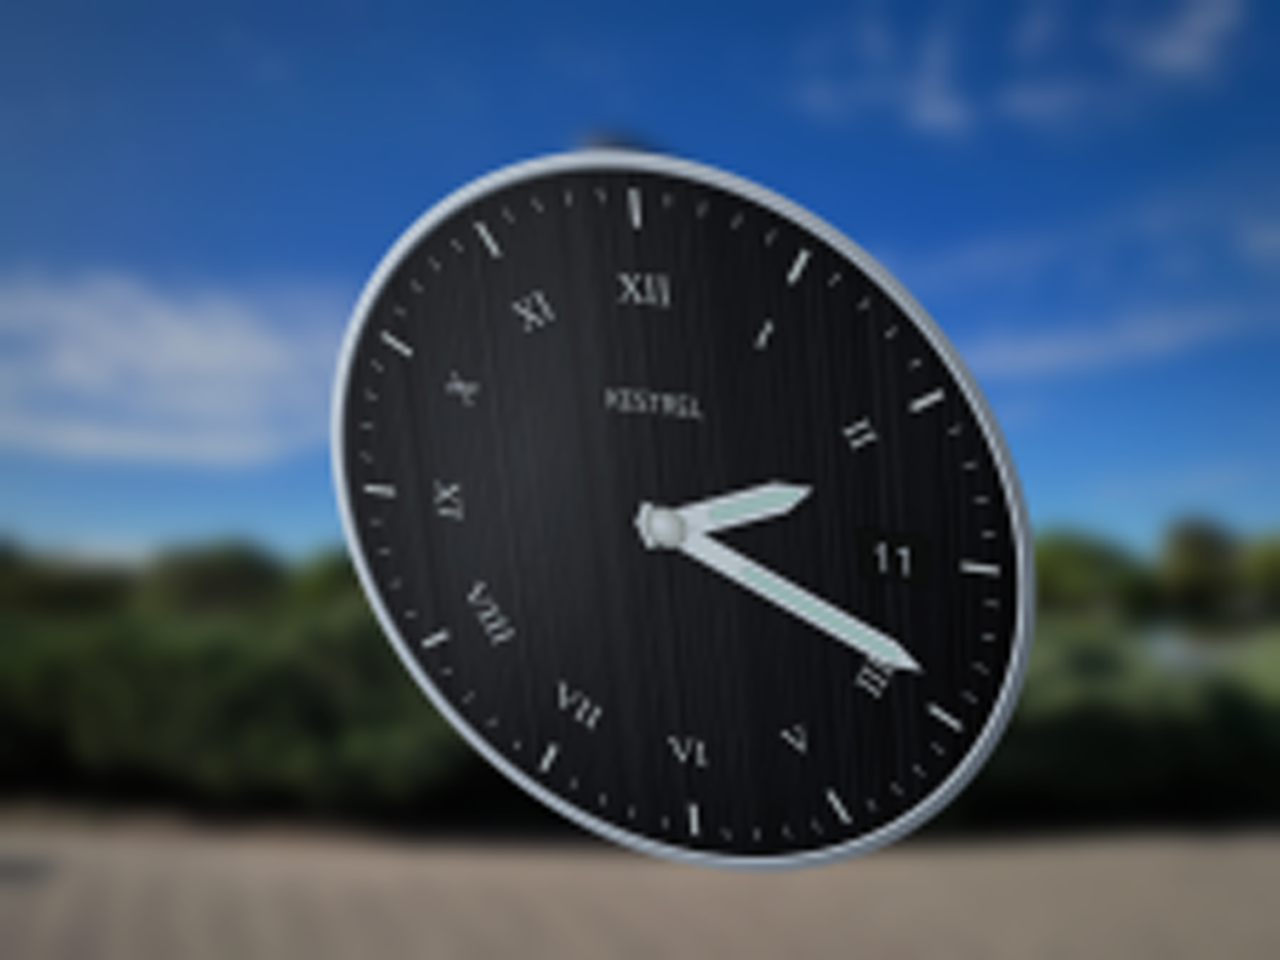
2.19
